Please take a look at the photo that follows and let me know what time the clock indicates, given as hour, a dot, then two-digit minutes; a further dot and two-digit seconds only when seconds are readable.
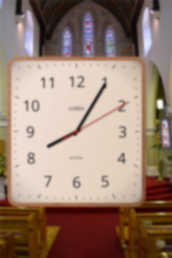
8.05.10
